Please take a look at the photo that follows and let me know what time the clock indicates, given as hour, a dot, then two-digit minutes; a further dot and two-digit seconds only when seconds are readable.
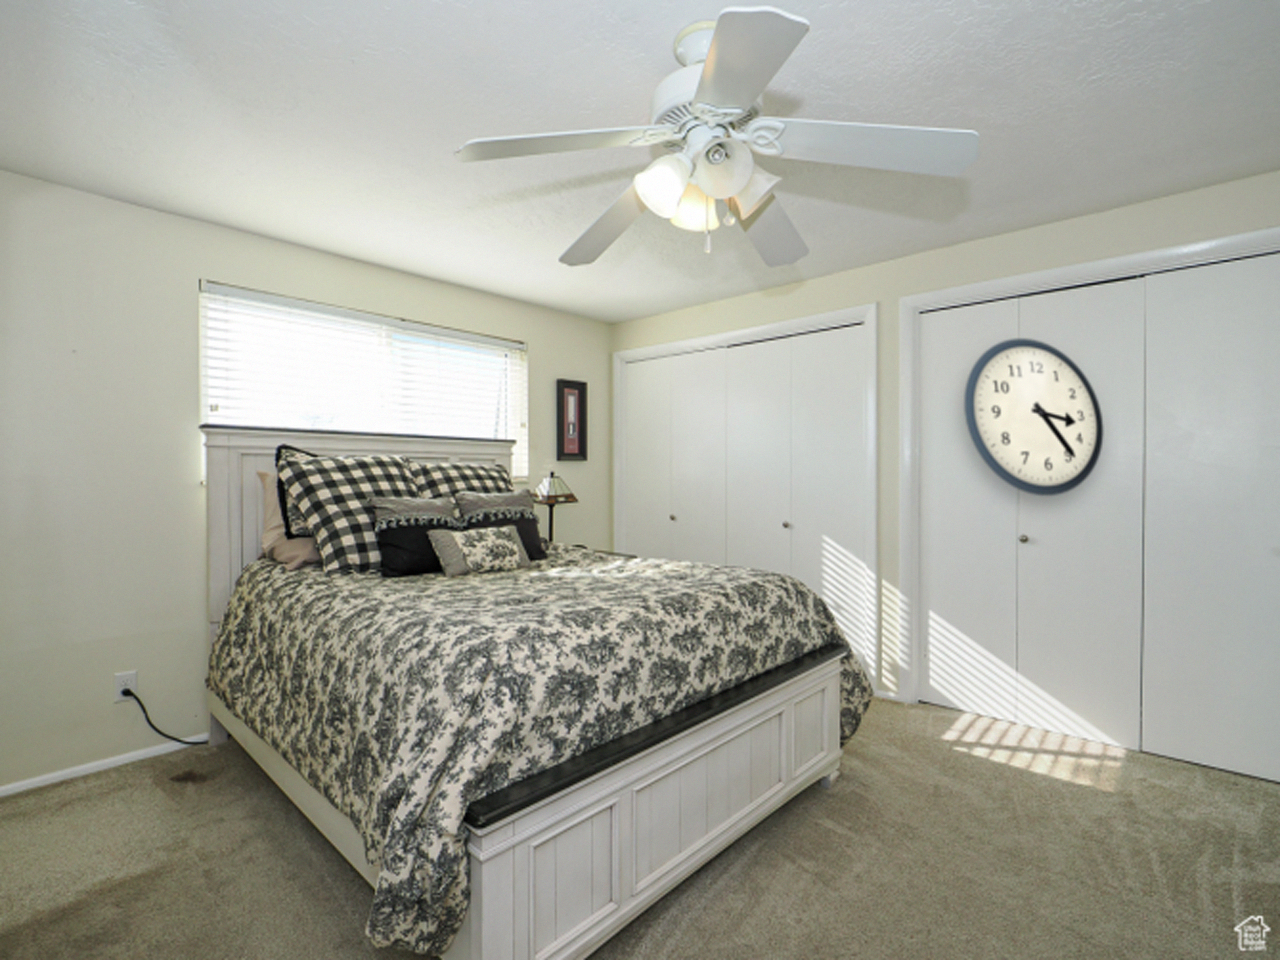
3.24
